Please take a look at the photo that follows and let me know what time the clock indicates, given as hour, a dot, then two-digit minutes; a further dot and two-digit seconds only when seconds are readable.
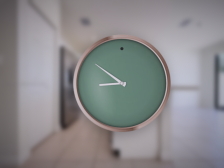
8.51
